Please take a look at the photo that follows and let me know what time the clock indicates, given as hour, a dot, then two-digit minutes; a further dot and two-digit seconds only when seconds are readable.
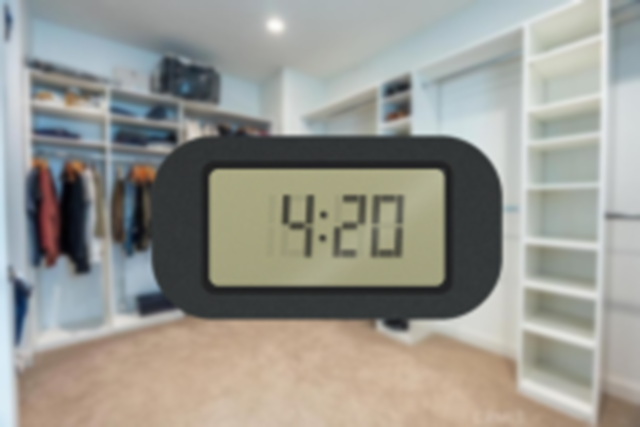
4.20
